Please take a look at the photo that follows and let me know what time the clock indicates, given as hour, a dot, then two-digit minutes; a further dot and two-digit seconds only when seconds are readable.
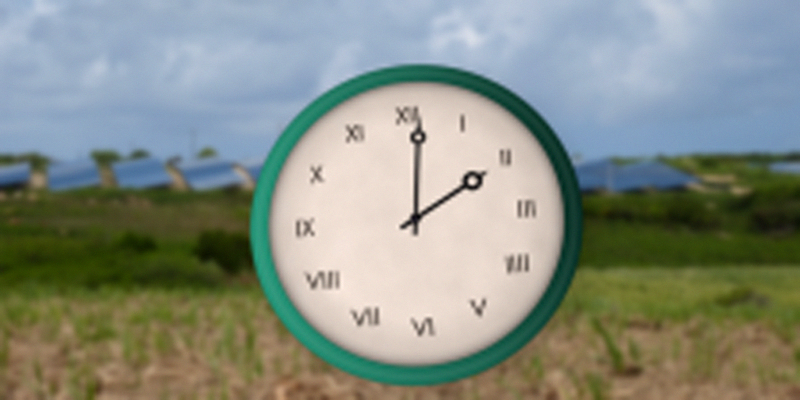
2.01
